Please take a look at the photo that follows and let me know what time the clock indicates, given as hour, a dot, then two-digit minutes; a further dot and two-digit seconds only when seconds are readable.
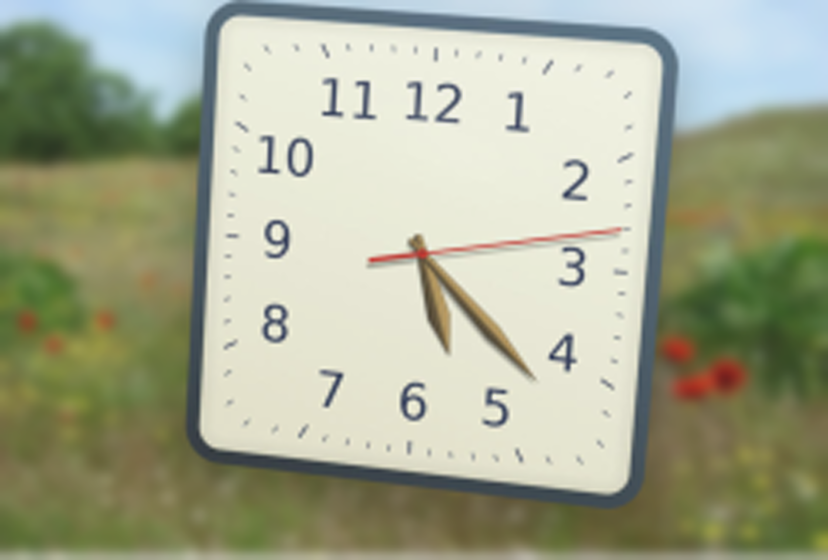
5.22.13
